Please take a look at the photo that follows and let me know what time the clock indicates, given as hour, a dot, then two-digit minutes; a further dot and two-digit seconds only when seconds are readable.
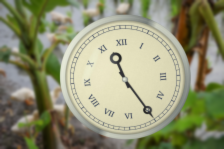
11.25
